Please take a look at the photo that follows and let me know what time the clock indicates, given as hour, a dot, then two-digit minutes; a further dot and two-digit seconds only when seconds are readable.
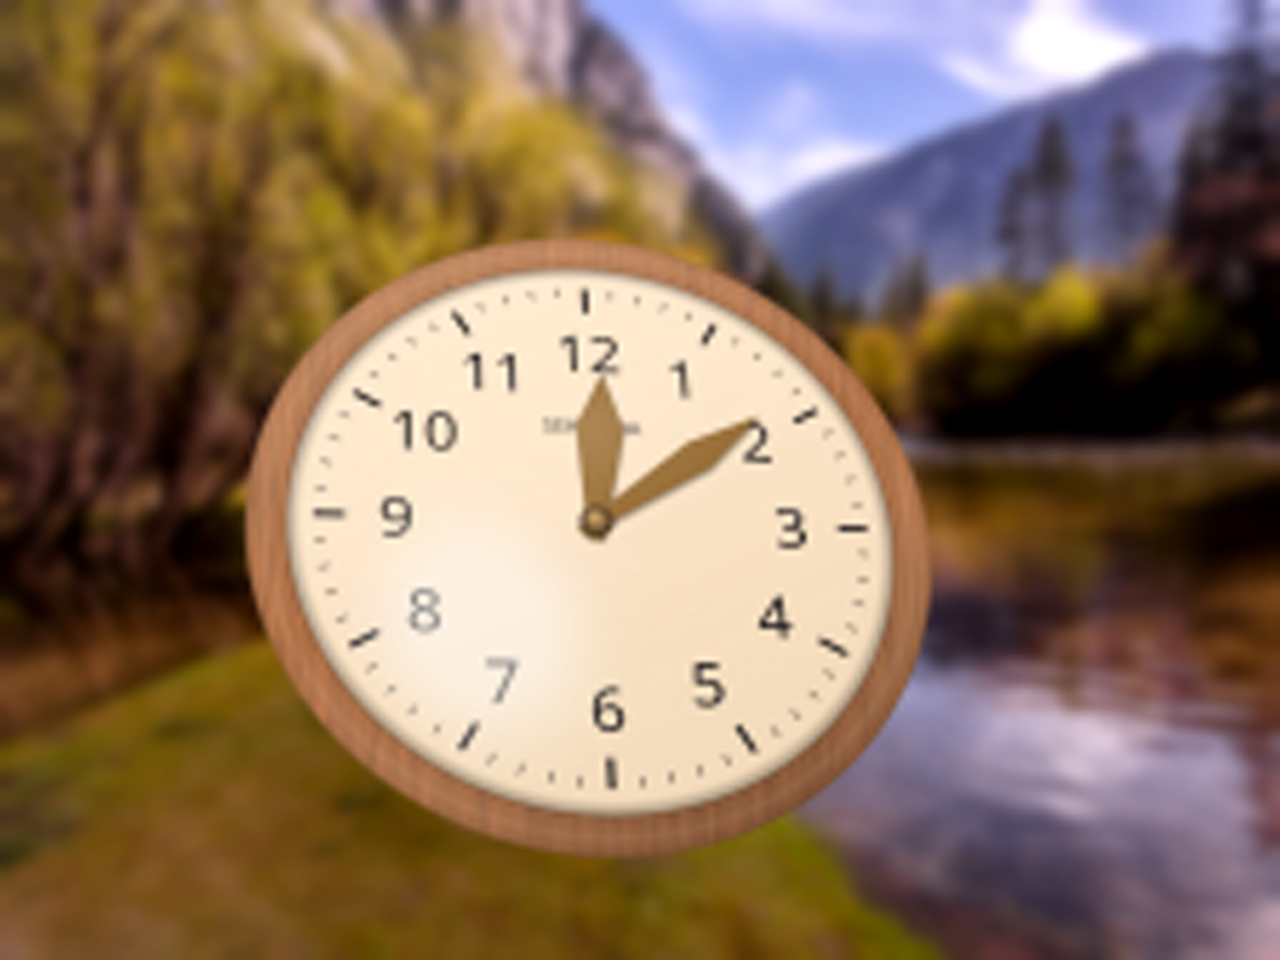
12.09
